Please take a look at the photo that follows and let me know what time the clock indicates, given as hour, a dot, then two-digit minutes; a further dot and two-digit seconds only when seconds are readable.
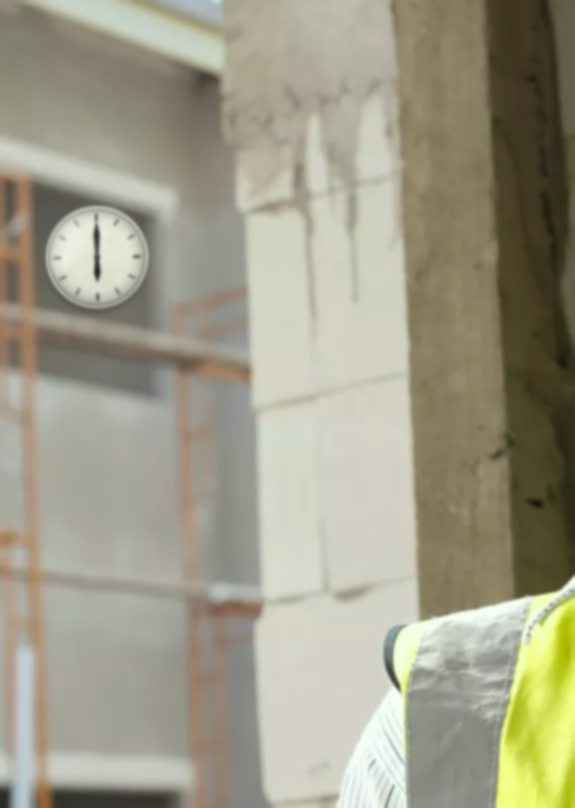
6.00
